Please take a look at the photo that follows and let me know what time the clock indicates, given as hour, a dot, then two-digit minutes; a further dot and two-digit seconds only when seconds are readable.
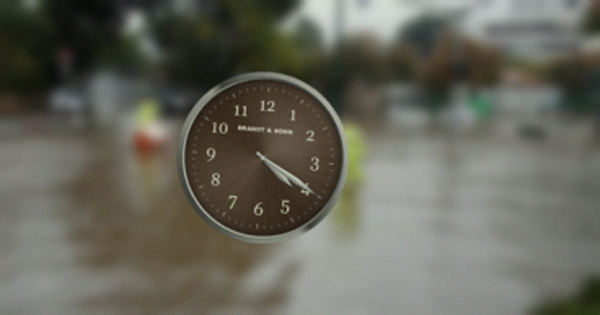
4.20
